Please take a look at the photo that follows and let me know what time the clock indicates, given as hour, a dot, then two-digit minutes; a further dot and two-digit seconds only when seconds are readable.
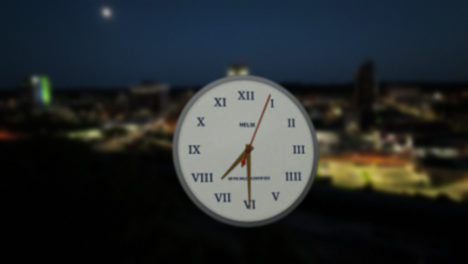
7.30.04
